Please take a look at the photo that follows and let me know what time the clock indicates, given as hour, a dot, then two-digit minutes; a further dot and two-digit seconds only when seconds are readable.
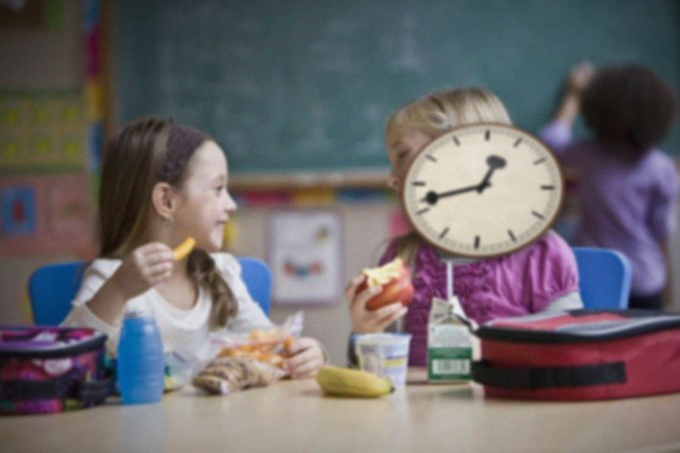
12.42
